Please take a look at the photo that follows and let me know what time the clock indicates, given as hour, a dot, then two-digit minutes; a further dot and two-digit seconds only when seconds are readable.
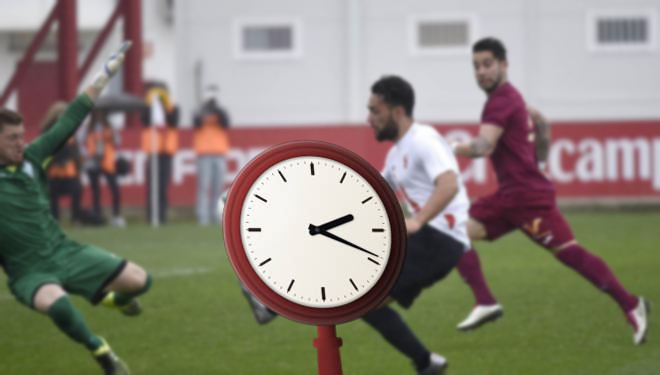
2.19
